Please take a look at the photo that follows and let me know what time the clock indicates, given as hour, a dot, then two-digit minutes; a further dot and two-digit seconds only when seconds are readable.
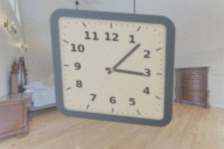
3.07
